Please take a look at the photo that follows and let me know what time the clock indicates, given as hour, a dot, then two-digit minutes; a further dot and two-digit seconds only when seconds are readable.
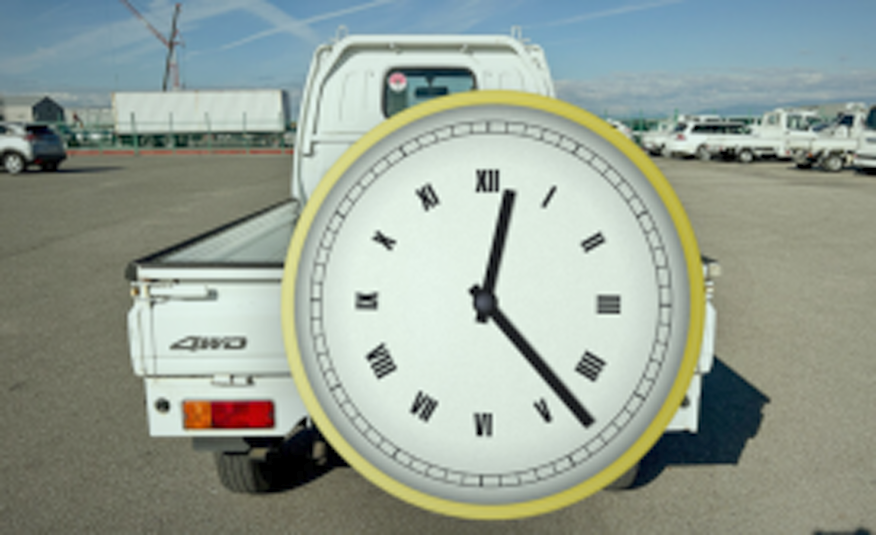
12.23
